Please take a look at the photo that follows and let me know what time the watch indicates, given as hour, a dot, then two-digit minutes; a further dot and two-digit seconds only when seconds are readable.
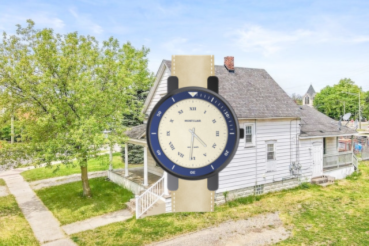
4.31
